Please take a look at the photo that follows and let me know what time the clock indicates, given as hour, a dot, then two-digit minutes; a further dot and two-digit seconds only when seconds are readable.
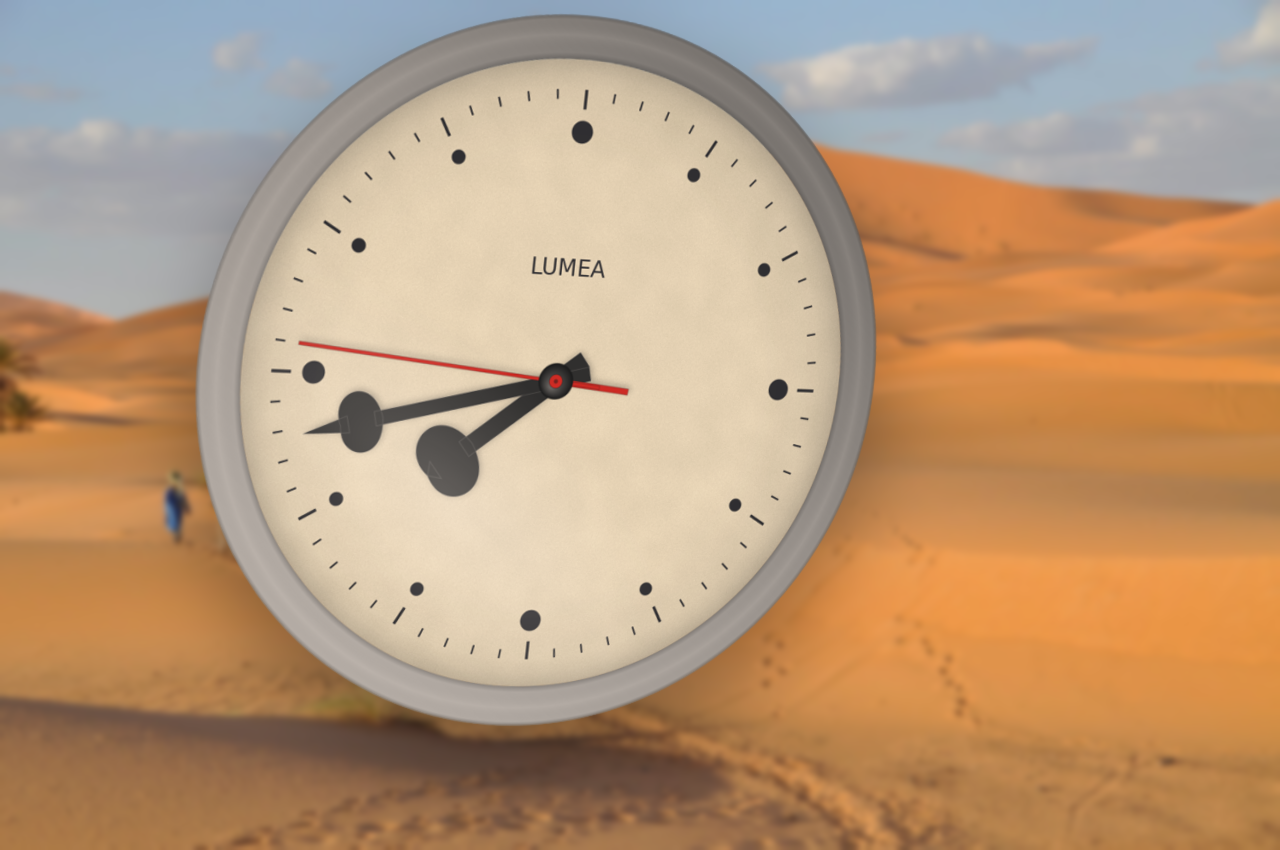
7.42.46
